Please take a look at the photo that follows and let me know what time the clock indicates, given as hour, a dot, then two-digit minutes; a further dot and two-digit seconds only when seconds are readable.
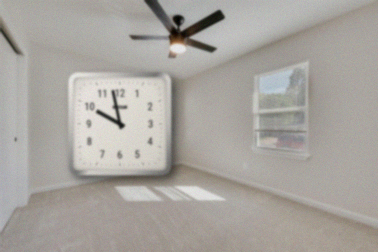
9.58
